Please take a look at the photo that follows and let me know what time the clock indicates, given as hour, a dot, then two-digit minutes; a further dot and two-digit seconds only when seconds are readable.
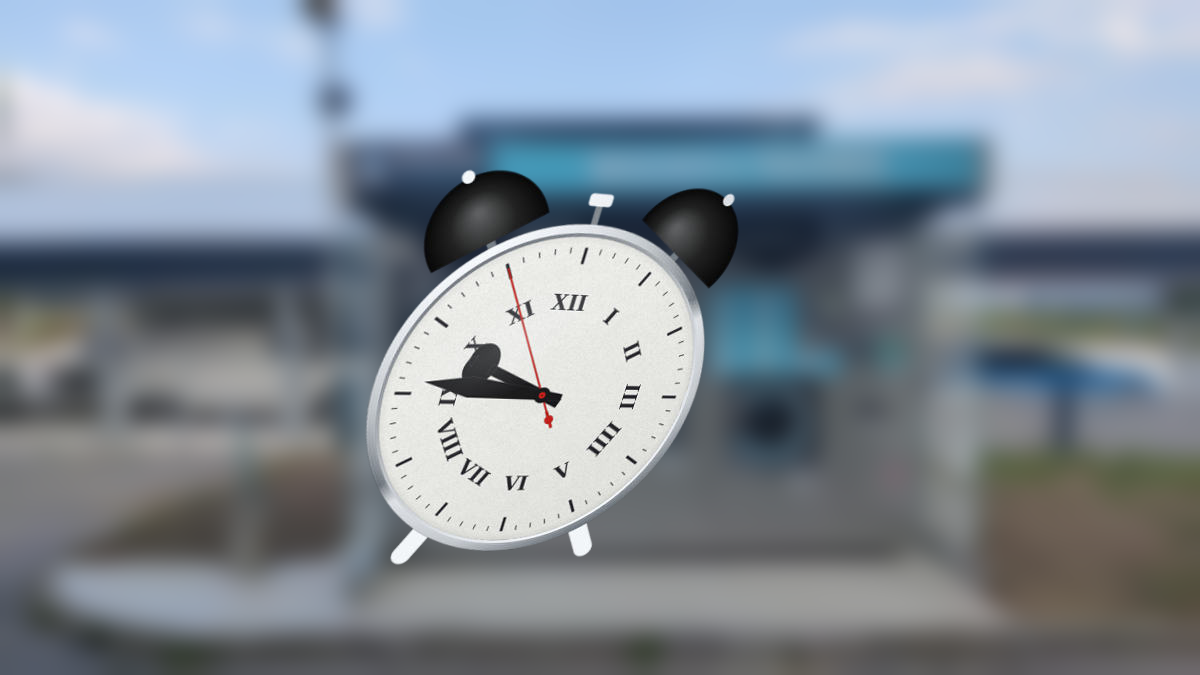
9.45.55
